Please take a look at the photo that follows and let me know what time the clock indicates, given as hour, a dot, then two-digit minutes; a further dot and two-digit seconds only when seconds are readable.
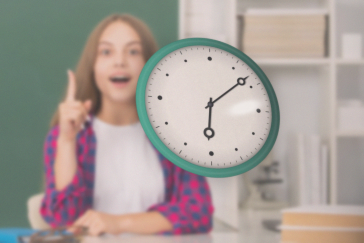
6.08
